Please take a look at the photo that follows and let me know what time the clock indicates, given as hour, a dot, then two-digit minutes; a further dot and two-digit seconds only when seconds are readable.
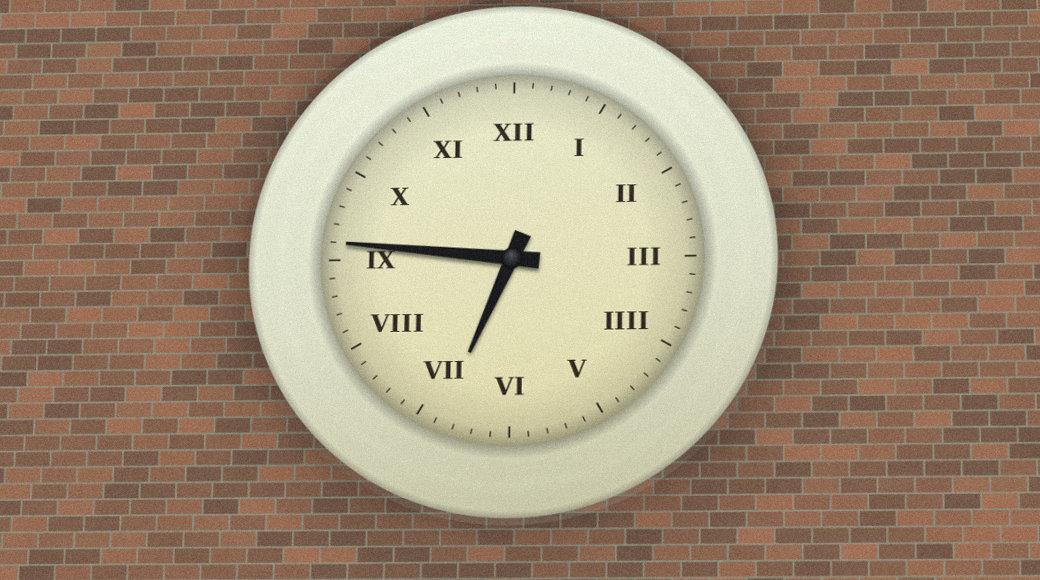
6.46
